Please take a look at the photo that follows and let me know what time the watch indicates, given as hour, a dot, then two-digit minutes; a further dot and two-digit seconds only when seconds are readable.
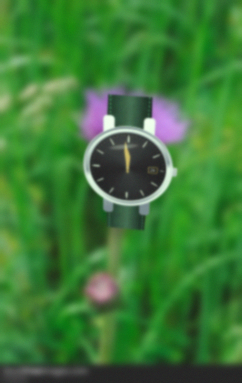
11.59
